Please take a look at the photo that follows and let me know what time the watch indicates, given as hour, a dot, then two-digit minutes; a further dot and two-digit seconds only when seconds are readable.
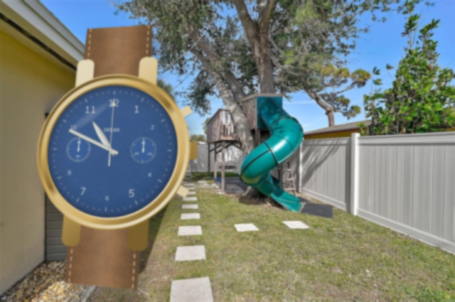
10.49
